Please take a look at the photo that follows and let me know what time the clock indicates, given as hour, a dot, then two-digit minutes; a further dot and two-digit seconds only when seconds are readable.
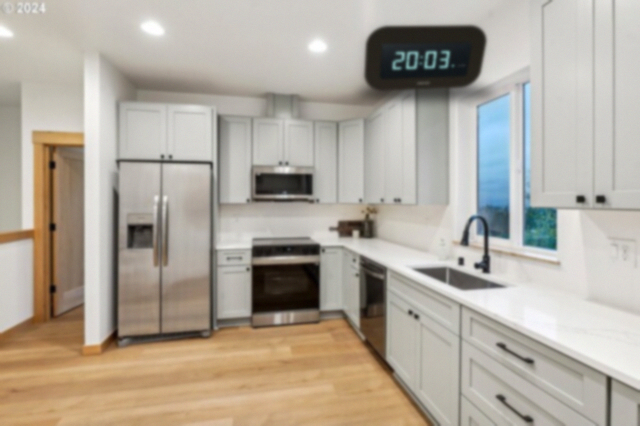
20.03
